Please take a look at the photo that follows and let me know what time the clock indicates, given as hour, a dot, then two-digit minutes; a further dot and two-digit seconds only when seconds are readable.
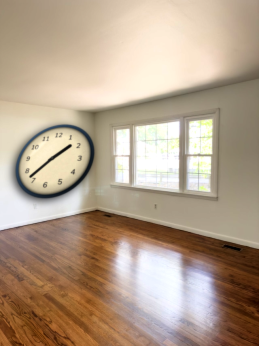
1.37
